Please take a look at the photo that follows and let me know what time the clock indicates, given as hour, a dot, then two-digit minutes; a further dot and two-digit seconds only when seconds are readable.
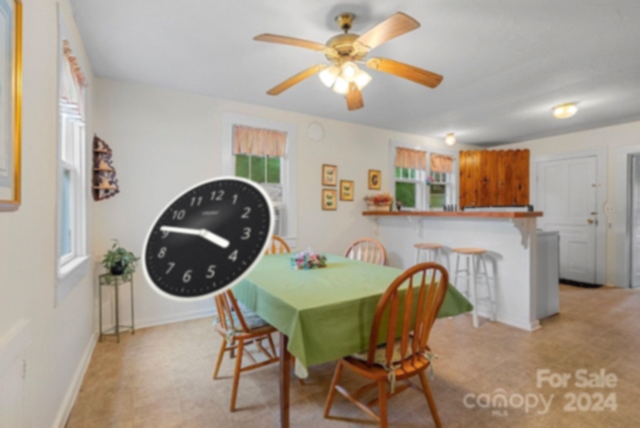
3.46
